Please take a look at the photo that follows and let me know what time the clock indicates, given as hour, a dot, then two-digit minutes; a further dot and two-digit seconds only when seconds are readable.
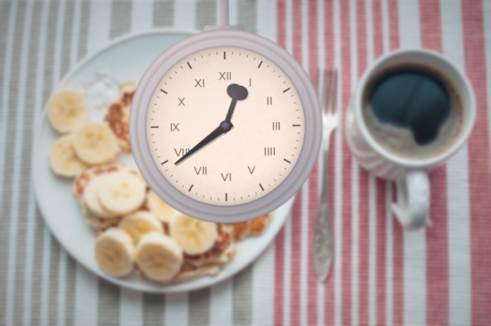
12.39
